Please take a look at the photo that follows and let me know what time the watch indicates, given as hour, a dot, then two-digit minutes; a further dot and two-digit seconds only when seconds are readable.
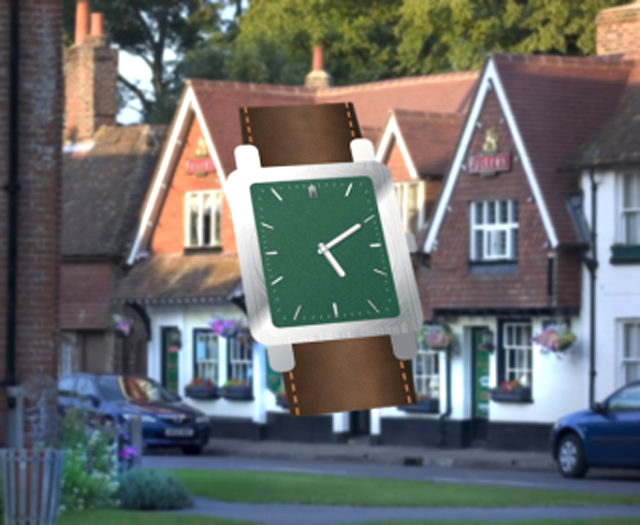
5.10
